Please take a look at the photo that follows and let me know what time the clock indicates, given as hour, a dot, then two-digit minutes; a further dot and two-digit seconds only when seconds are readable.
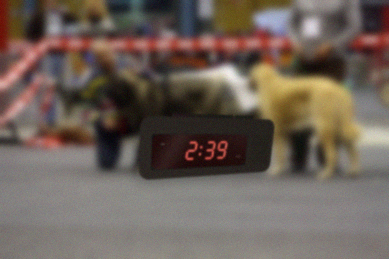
2.39
